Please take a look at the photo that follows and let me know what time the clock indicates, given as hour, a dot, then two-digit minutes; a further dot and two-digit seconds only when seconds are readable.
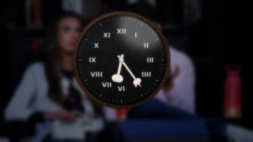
6.24
